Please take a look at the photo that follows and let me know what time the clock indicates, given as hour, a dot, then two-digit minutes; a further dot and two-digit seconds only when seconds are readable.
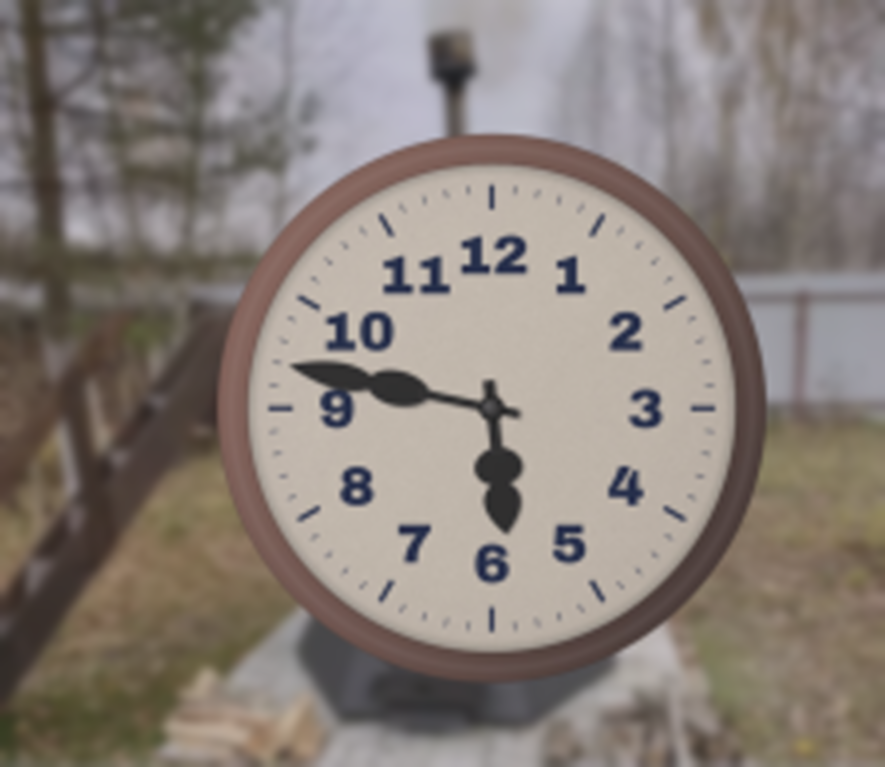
5.47
